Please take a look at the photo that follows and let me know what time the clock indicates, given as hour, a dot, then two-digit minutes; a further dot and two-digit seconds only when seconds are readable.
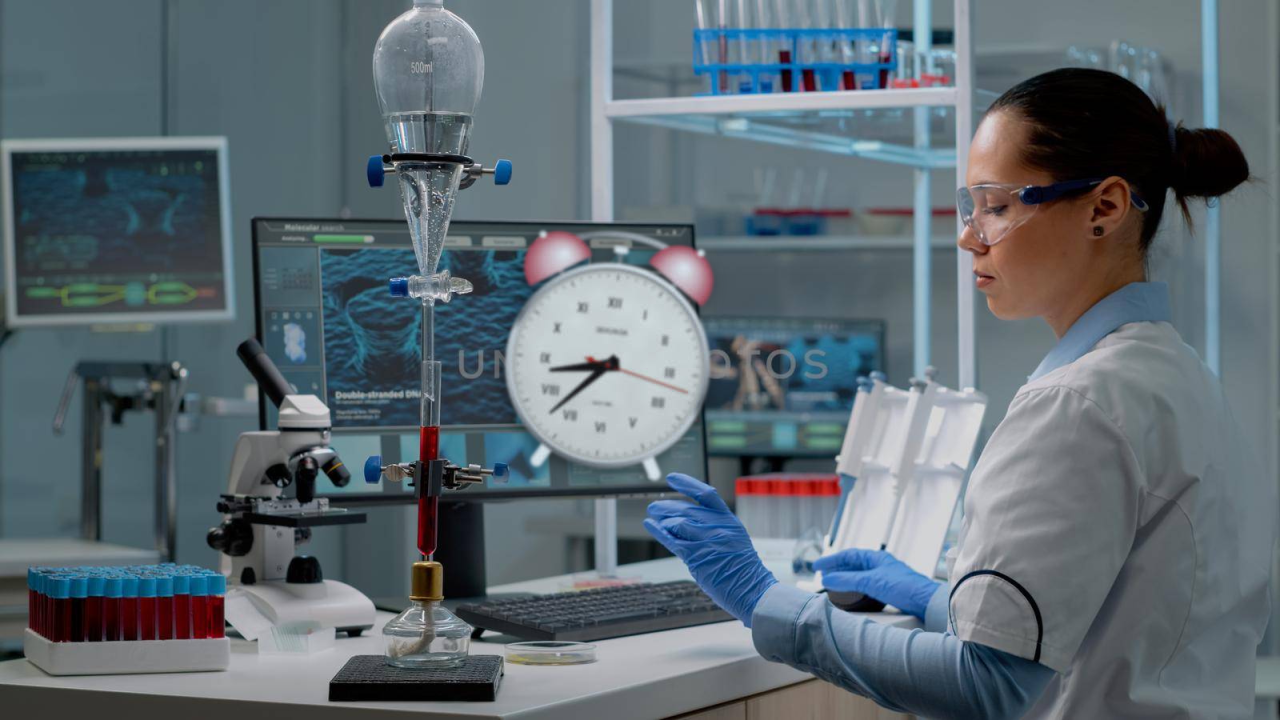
8.37.17
